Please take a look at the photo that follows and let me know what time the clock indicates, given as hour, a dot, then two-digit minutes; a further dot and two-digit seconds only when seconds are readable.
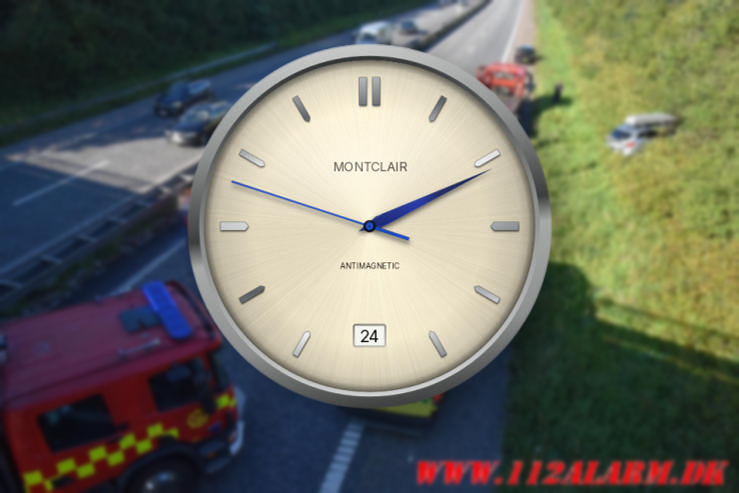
2.10.48
